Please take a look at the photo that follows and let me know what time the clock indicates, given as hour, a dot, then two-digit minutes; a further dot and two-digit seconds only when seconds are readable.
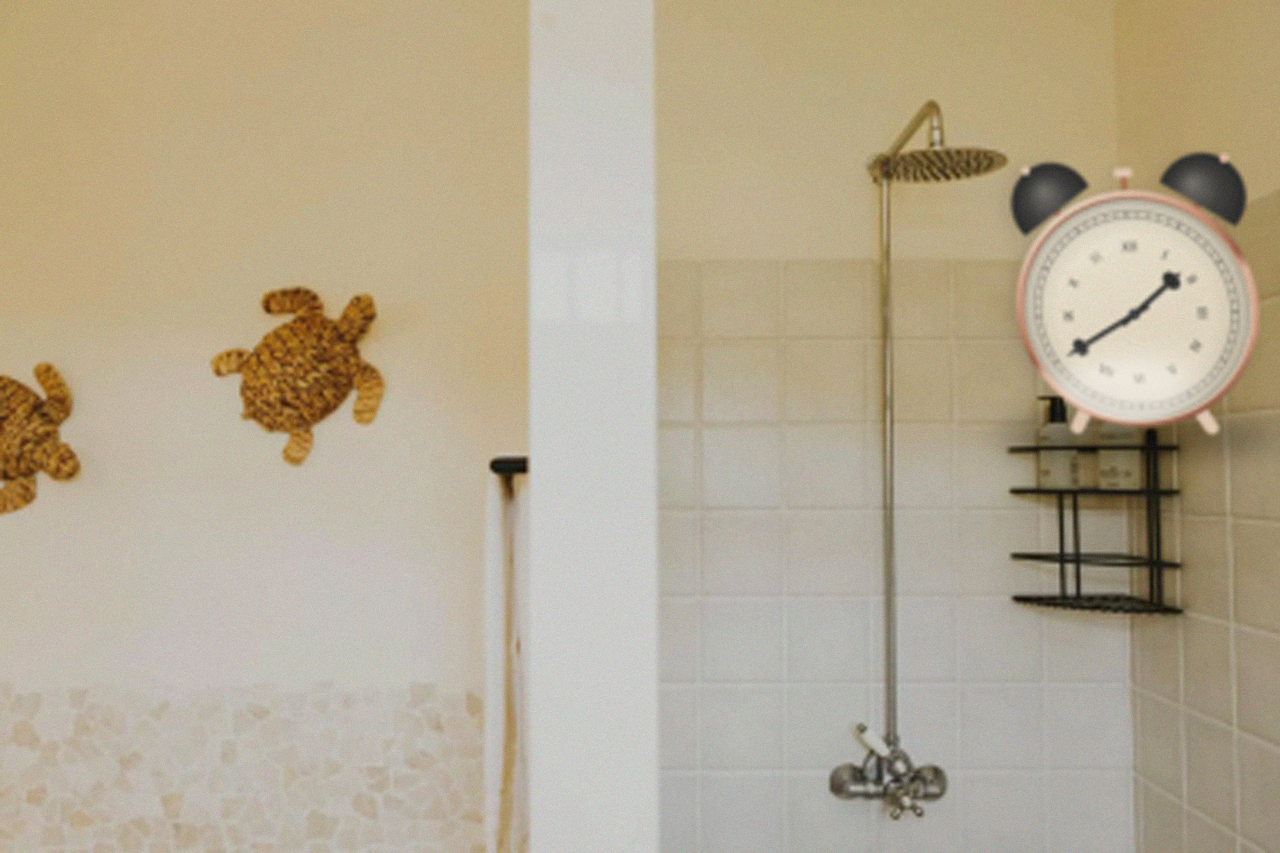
1.40
